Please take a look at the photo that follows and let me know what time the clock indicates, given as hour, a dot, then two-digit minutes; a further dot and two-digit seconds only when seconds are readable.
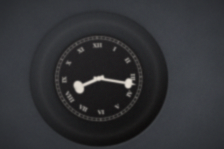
8.17
